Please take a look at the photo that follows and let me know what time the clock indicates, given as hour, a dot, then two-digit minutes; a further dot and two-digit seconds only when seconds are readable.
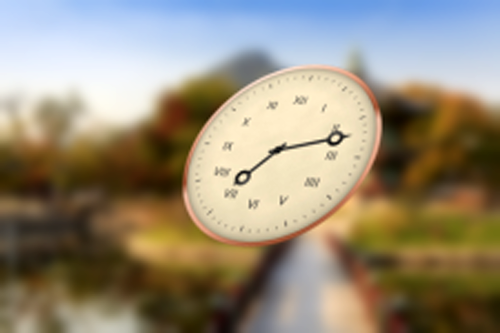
7.12
